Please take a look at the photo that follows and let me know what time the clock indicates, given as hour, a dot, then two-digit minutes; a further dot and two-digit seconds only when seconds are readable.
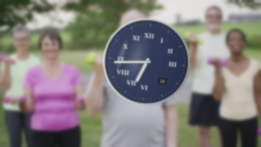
6.44
